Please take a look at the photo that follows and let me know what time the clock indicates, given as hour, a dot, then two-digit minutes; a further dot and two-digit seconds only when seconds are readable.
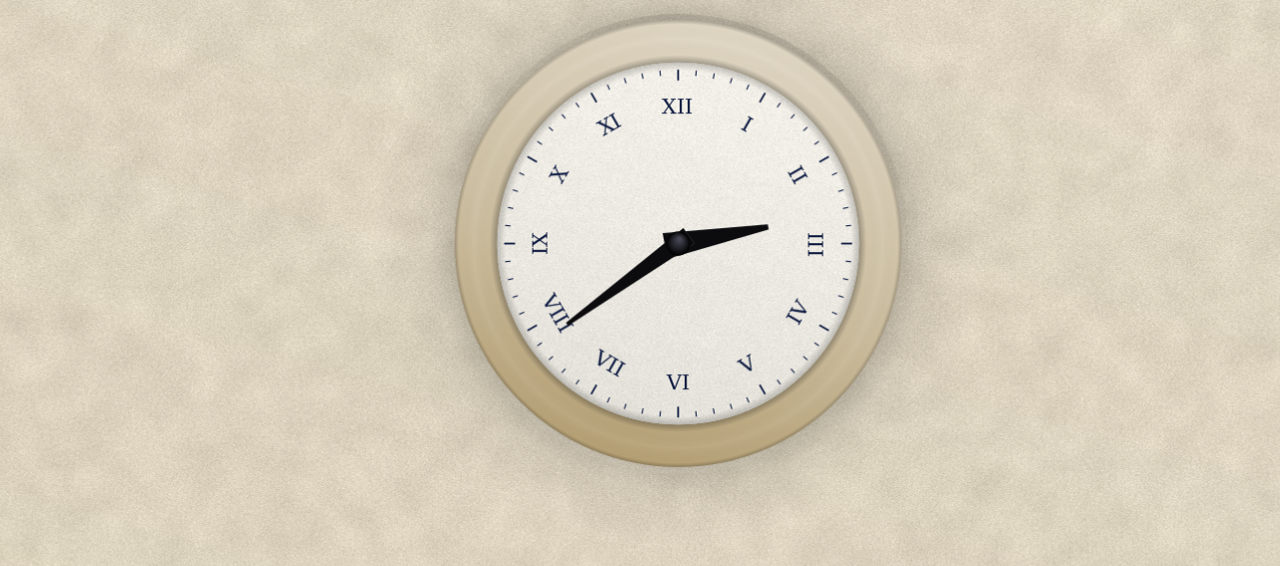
2.39
